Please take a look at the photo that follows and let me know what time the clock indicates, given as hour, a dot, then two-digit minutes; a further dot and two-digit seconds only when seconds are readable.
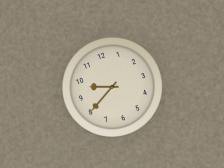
9.40
